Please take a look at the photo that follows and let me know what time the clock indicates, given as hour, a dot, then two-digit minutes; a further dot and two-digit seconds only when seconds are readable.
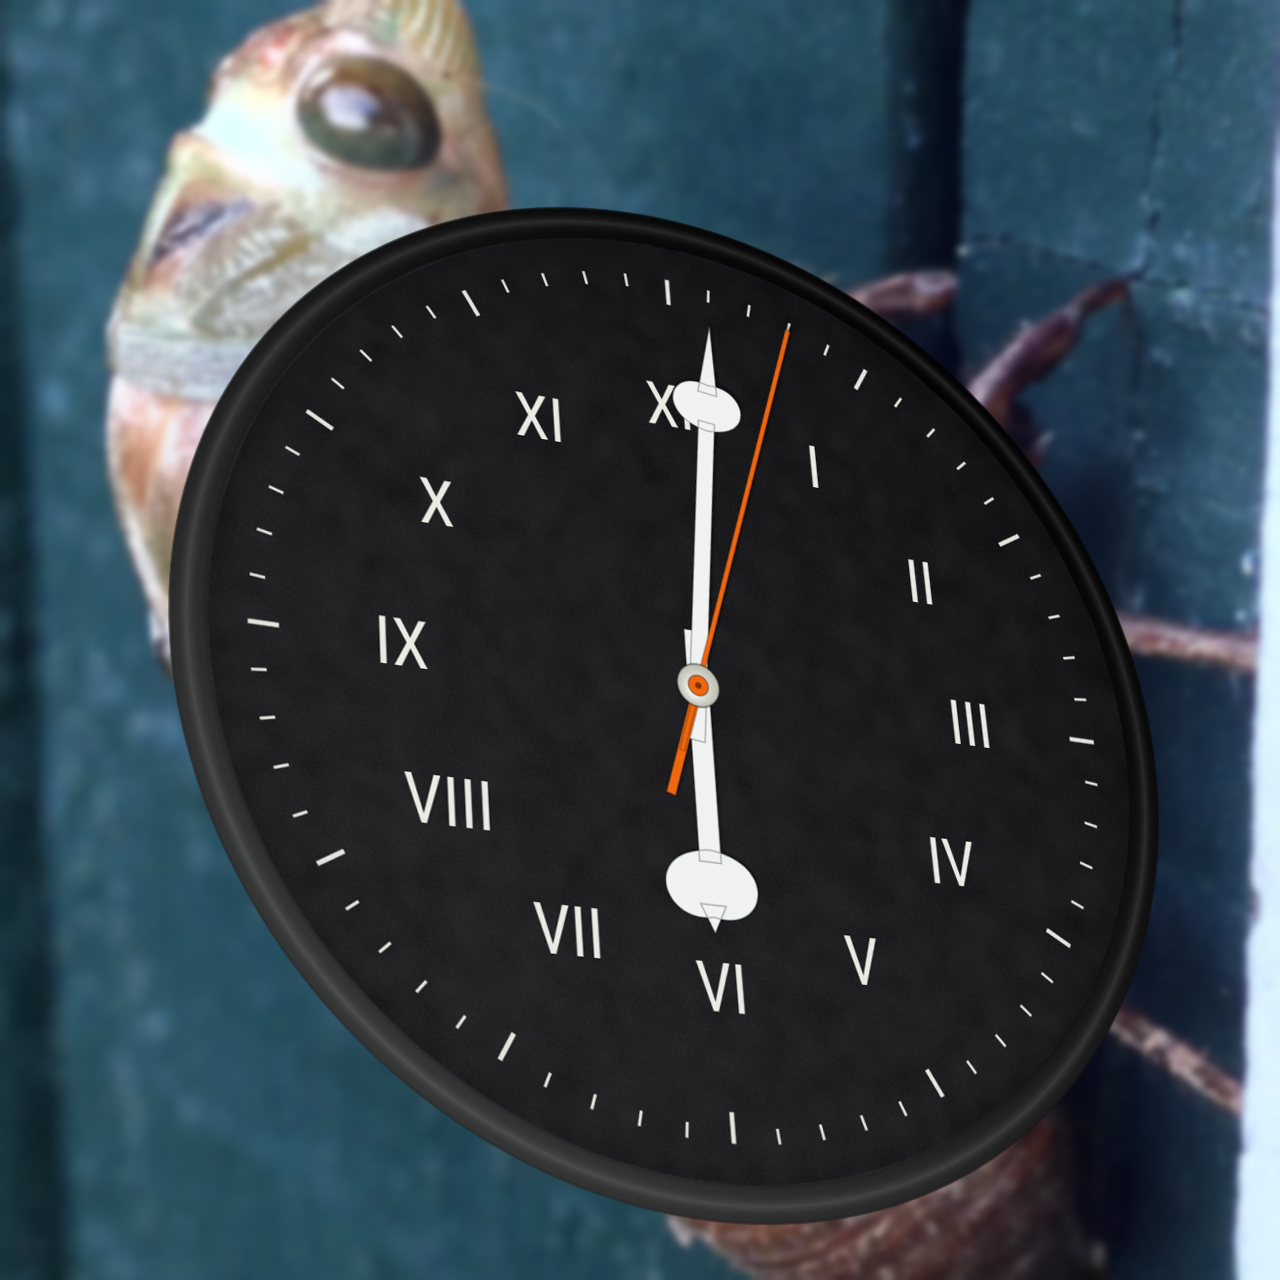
6.01.03
